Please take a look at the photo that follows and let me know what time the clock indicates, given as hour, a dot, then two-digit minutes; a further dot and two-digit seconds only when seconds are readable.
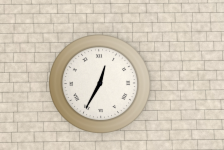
12.35
